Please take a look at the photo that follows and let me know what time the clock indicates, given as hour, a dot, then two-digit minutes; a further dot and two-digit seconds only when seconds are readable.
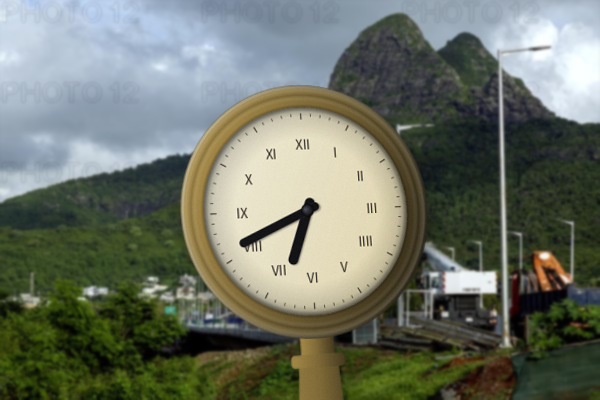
6.41
